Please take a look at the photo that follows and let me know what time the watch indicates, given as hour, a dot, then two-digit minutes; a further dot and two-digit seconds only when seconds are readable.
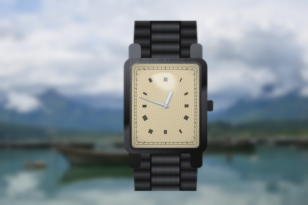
12.48
